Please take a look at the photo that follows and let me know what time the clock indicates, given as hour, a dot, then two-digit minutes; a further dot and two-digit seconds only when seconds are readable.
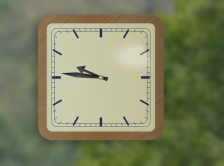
9.46
